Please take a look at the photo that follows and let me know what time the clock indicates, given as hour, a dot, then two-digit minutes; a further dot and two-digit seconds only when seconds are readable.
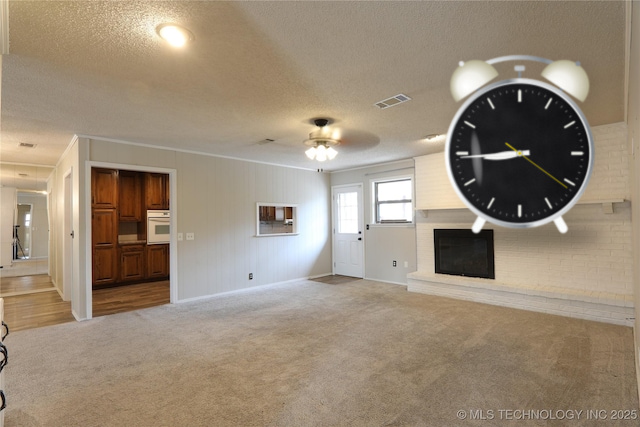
8.44.21
